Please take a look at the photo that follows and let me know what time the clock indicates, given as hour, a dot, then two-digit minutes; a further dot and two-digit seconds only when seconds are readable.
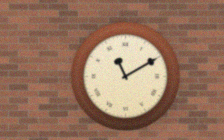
11.10
